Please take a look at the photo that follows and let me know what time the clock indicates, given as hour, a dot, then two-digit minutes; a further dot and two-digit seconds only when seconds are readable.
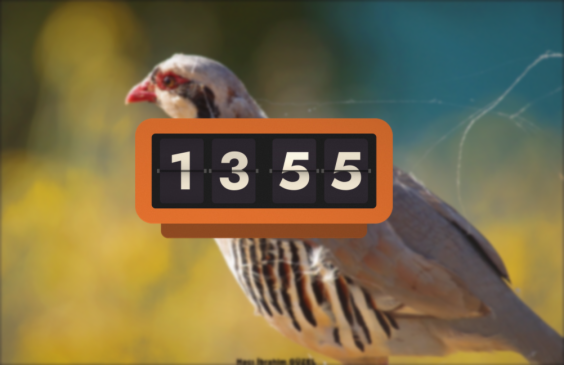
13.55
